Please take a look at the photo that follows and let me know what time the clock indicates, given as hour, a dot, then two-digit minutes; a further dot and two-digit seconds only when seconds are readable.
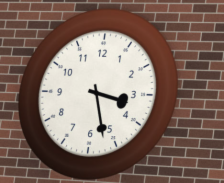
3.27
